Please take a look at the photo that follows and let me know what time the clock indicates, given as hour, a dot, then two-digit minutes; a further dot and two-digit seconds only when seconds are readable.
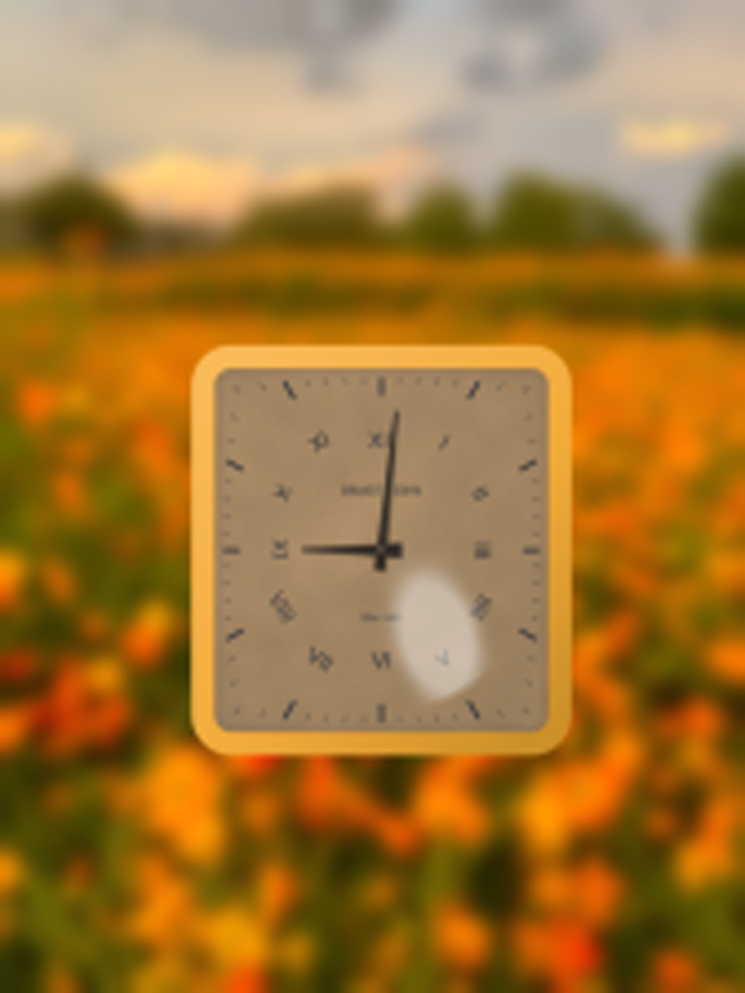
9.01
